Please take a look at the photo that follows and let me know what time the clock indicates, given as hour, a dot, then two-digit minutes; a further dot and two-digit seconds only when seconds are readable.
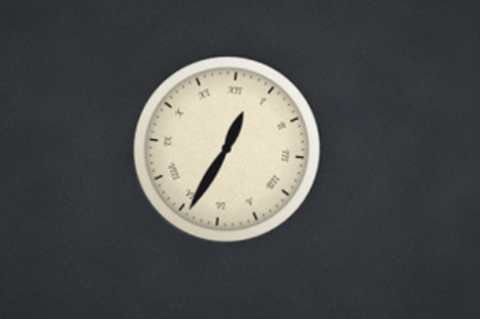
12.34
